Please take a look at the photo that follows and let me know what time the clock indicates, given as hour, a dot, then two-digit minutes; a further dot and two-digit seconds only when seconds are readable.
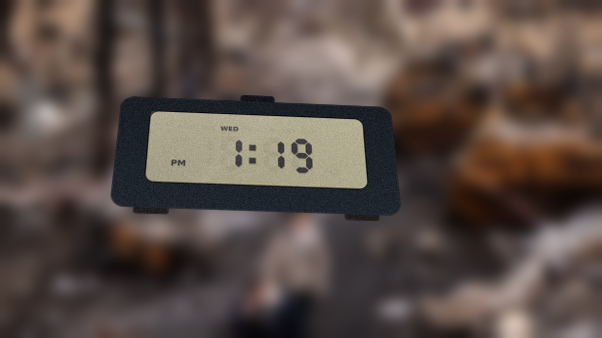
1.19
